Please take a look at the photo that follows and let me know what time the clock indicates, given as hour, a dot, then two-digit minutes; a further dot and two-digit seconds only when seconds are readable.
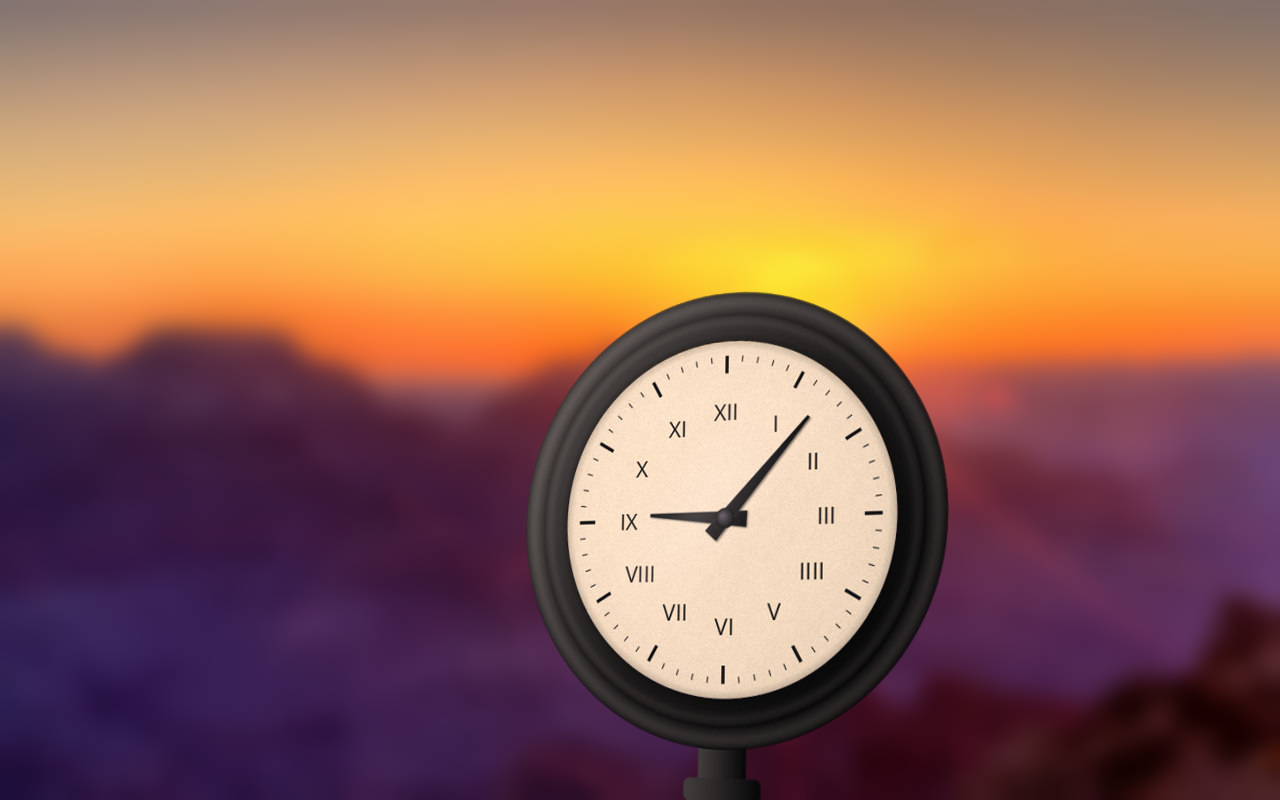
9.07
